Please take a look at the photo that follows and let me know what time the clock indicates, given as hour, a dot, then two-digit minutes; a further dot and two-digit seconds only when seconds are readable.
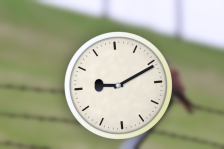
9.11
